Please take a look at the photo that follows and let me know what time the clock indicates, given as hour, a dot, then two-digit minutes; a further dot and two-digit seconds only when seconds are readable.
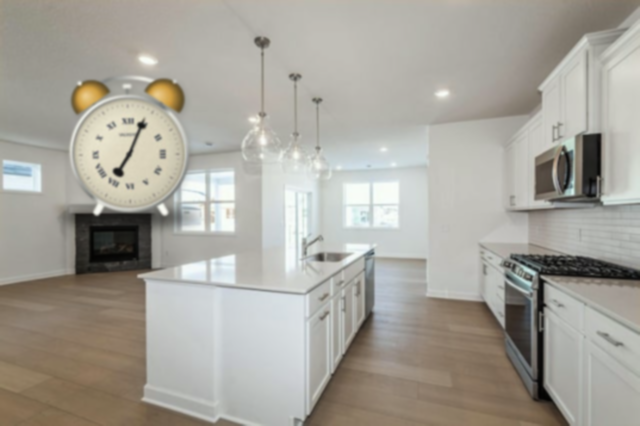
7.04
